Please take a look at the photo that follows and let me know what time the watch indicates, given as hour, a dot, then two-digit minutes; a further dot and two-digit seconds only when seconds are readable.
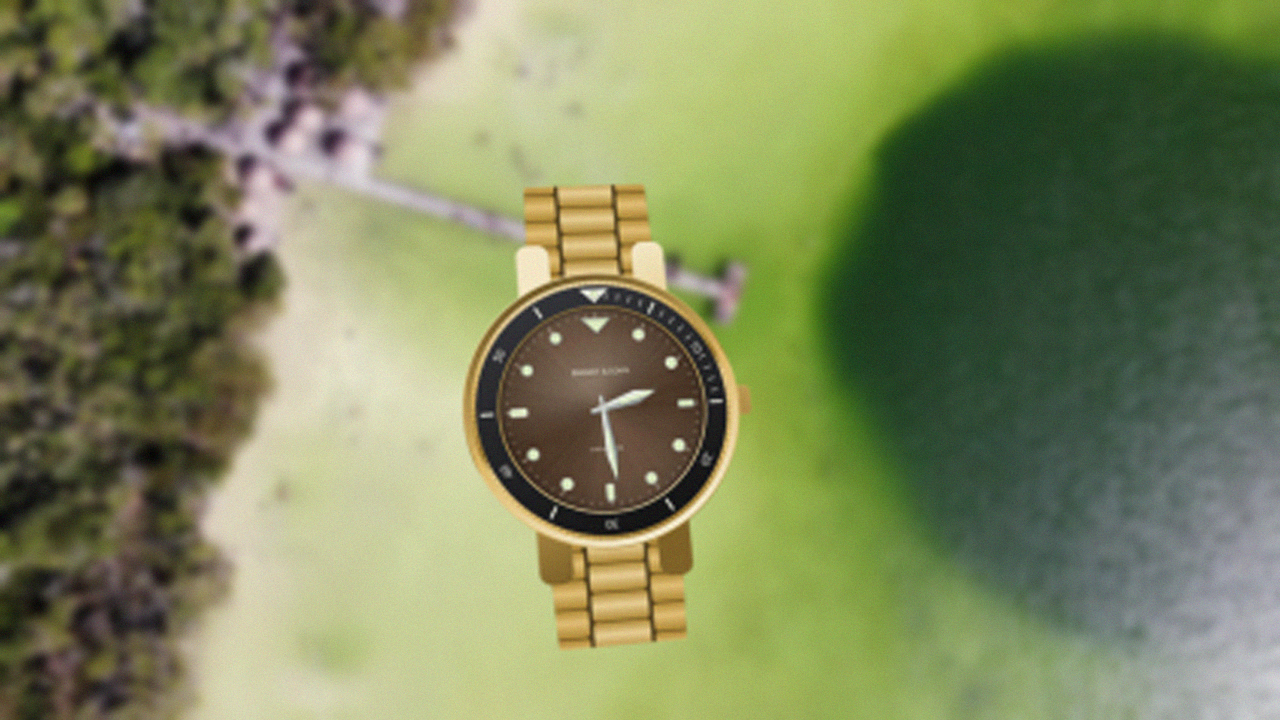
2.29
